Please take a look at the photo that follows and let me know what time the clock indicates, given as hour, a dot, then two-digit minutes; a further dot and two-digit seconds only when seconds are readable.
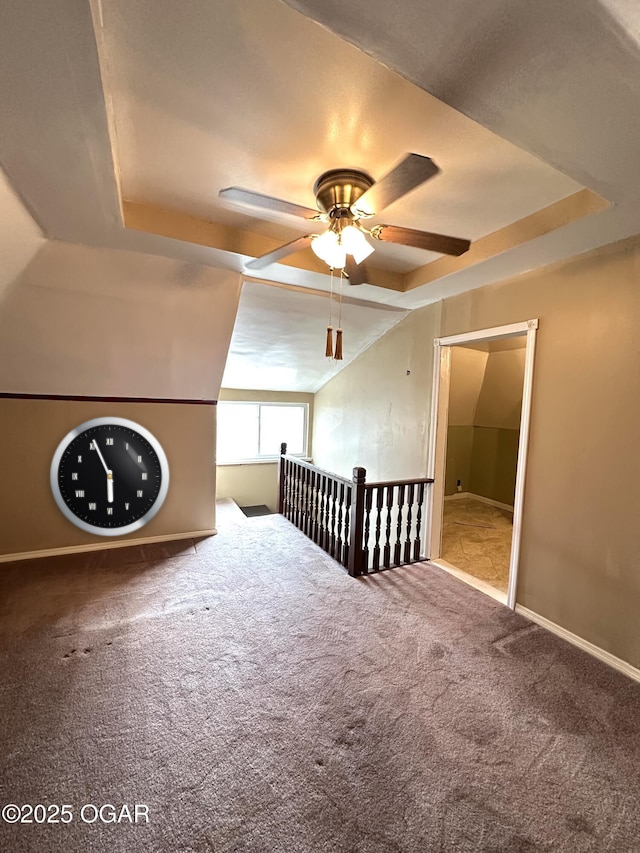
5.56
